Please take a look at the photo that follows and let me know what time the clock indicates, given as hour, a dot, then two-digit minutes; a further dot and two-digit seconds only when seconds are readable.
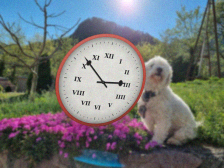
2.52
